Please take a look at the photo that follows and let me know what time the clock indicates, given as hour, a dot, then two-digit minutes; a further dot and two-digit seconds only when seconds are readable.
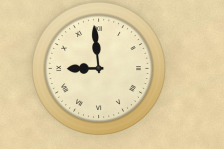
8.59
